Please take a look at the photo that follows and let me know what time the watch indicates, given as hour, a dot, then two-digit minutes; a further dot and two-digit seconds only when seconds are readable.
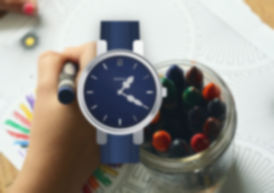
1.20
